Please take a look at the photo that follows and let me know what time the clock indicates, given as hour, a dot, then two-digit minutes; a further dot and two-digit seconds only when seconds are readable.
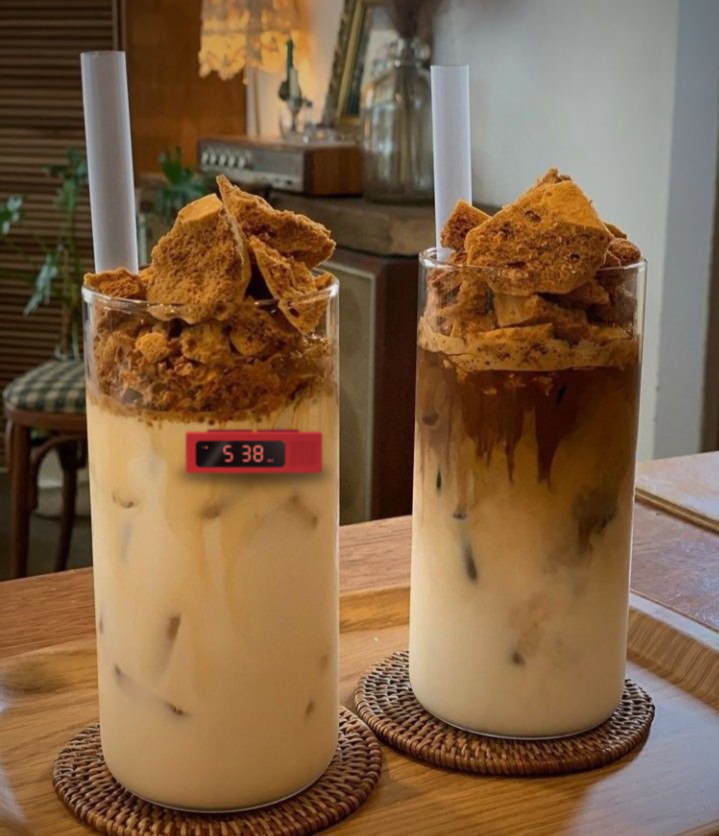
5.38
